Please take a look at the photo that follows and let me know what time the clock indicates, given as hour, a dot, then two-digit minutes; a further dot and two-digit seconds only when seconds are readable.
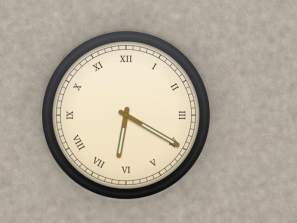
6.20
